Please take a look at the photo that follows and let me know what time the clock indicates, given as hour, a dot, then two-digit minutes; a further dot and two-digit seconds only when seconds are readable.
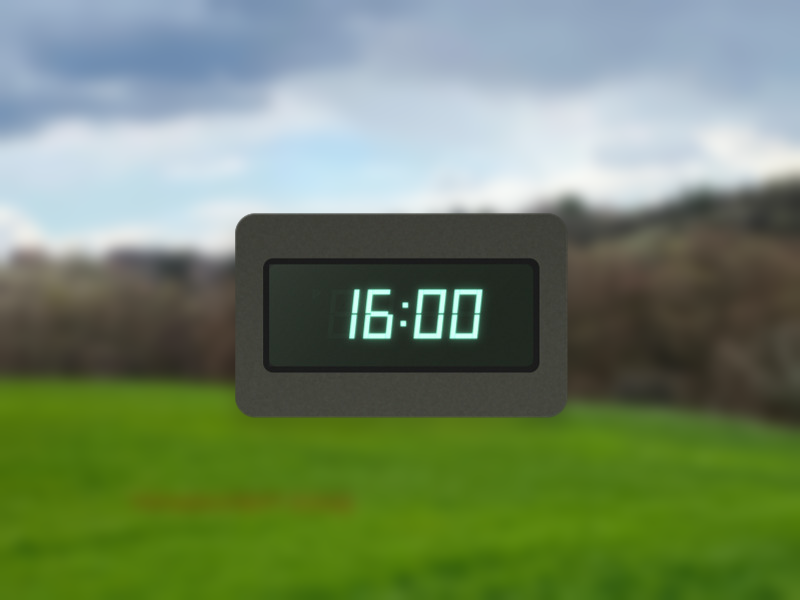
16.00
